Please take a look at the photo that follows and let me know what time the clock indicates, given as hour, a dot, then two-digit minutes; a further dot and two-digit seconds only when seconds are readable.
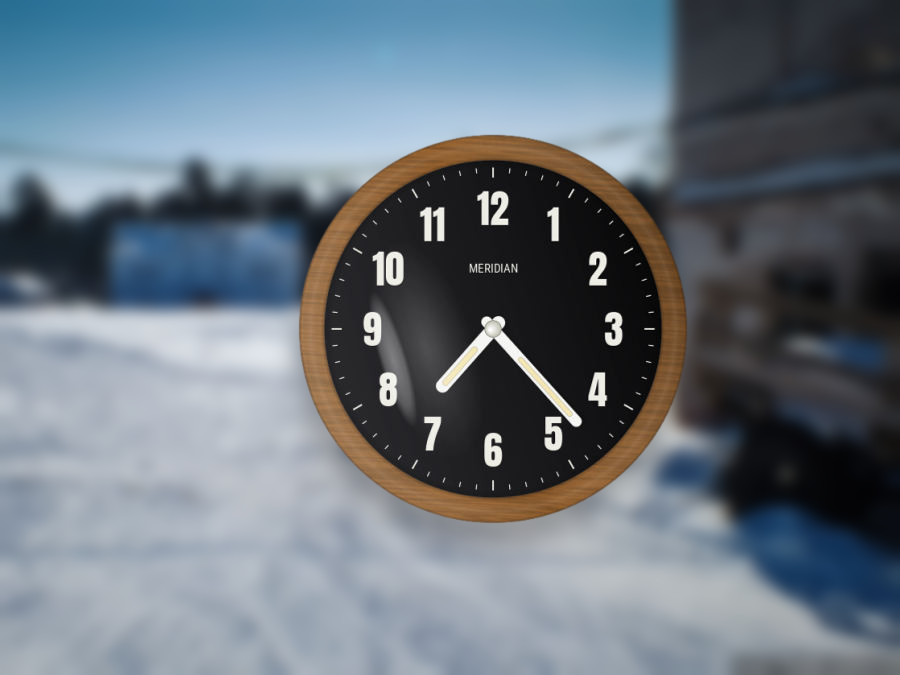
7.23
